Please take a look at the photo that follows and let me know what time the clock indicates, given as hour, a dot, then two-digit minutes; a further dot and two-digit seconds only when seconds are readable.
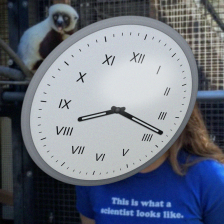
8.18
